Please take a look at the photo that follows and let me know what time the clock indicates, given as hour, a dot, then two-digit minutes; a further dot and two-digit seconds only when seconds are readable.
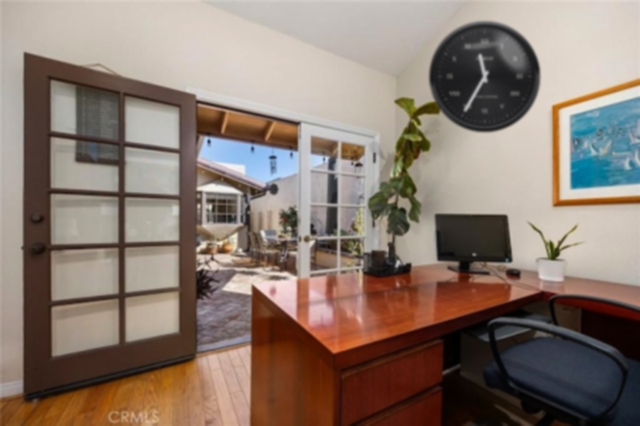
11.35
